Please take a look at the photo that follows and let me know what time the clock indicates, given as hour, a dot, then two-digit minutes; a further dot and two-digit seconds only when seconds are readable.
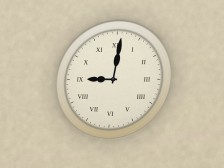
9.01
